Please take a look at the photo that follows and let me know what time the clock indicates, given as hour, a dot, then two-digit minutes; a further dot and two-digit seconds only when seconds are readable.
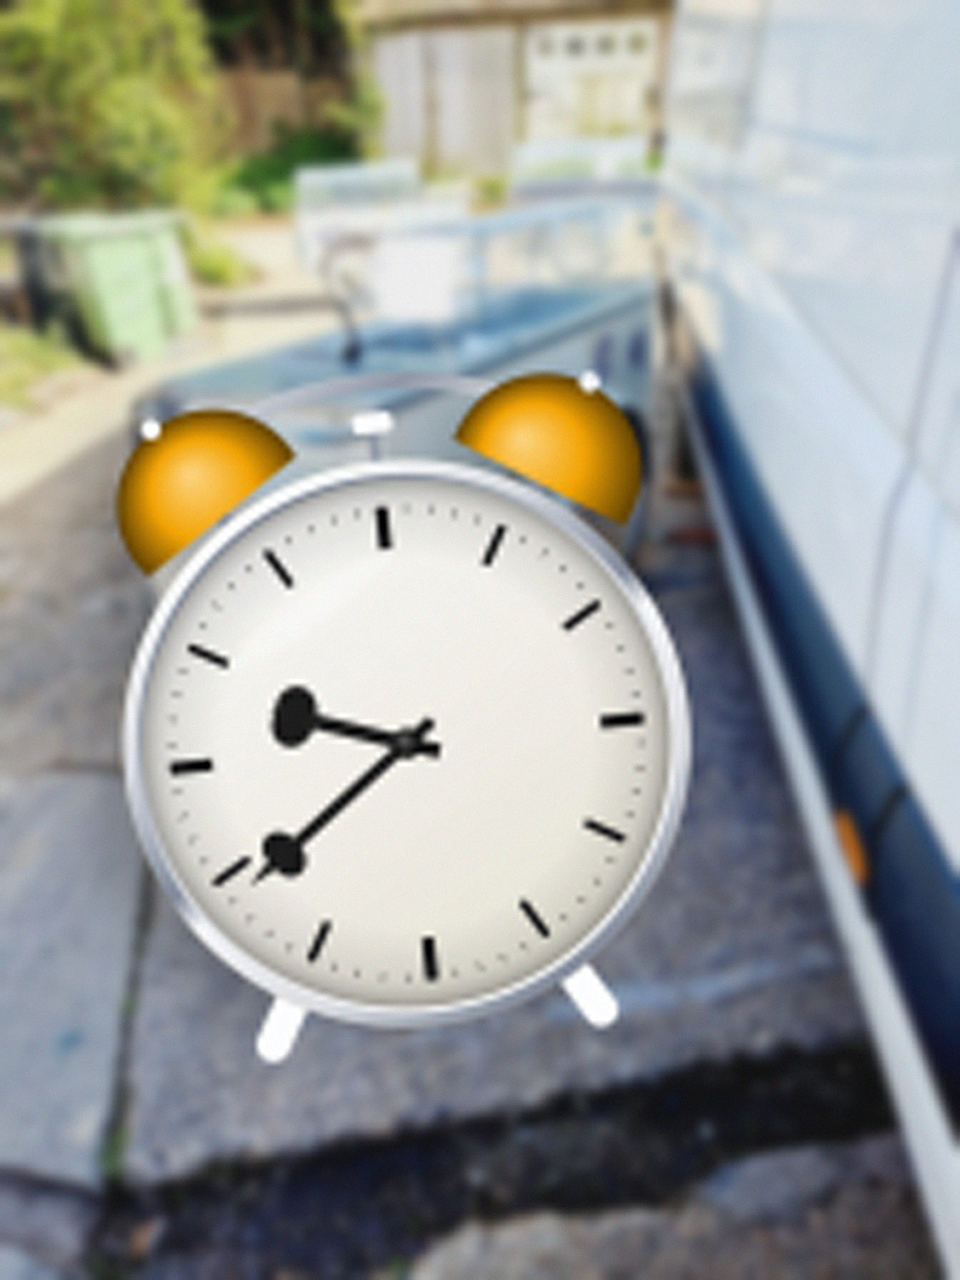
9.39
